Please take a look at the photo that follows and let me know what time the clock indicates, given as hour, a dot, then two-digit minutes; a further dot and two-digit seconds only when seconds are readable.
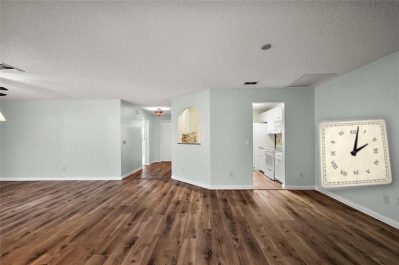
2.02
